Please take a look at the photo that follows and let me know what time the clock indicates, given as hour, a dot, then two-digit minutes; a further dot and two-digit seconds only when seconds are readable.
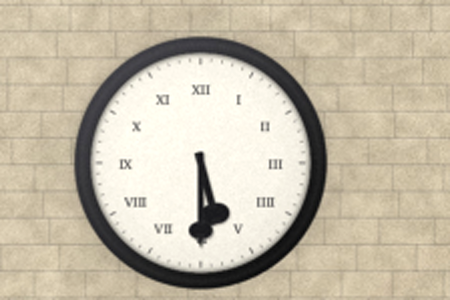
5.30
